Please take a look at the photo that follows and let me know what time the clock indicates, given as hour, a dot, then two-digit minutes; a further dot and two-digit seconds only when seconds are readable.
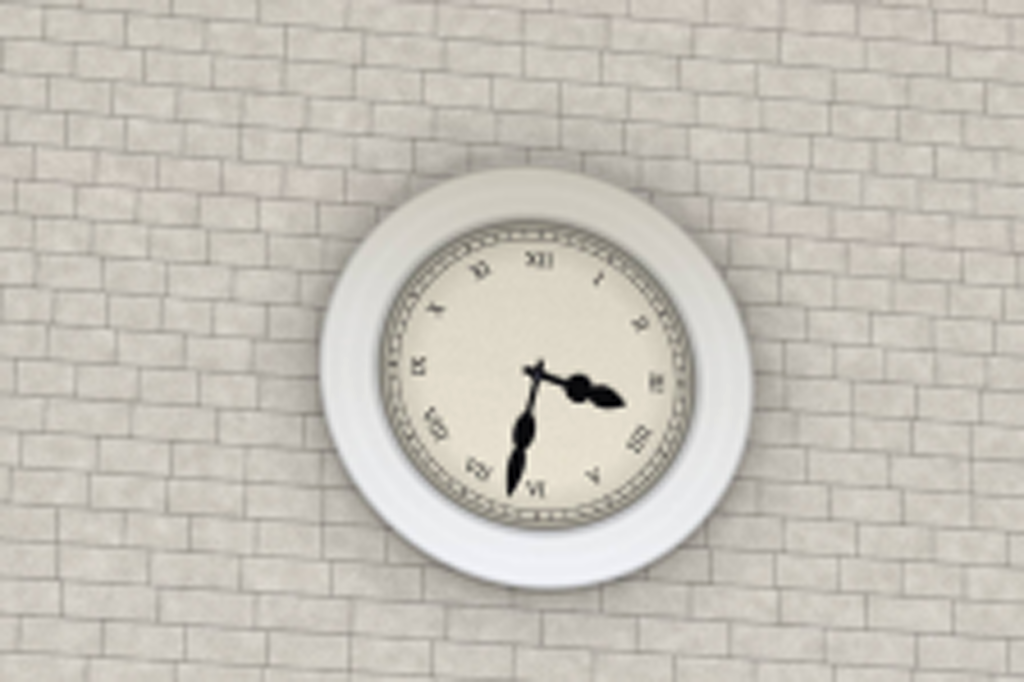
3.32
